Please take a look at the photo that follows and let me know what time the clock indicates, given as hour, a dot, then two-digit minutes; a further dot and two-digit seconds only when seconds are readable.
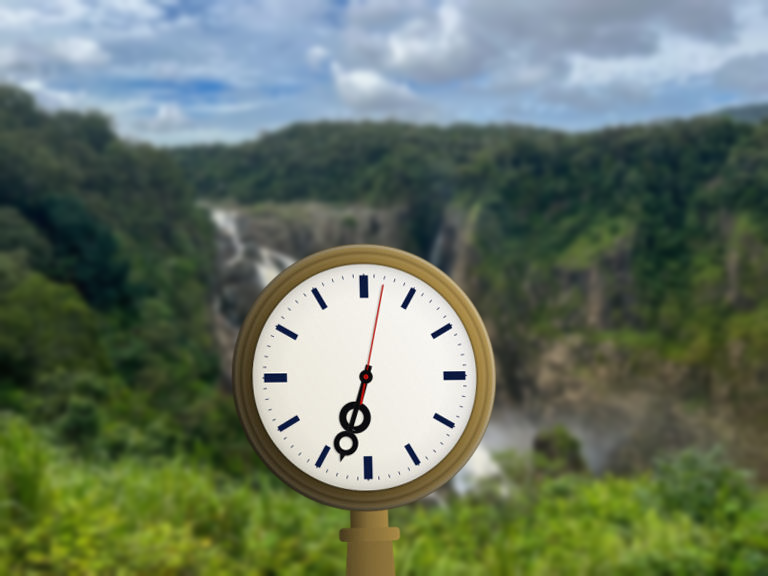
6.33.02
